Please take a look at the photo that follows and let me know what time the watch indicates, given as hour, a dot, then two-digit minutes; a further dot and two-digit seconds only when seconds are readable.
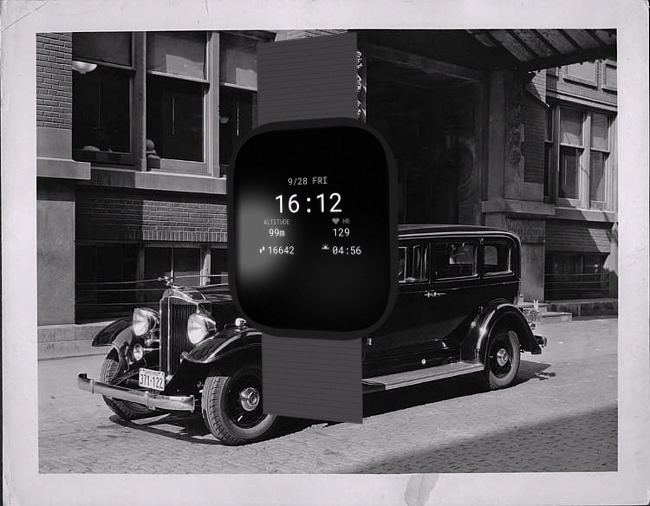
16.12
